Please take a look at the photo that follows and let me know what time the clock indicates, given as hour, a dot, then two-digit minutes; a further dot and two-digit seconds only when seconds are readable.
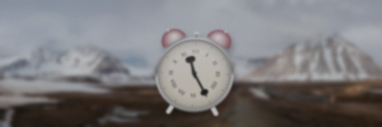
11.25
